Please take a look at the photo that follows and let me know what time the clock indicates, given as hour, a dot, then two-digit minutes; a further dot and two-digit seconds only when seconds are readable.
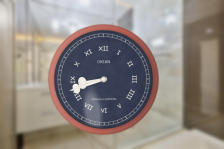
8.42
